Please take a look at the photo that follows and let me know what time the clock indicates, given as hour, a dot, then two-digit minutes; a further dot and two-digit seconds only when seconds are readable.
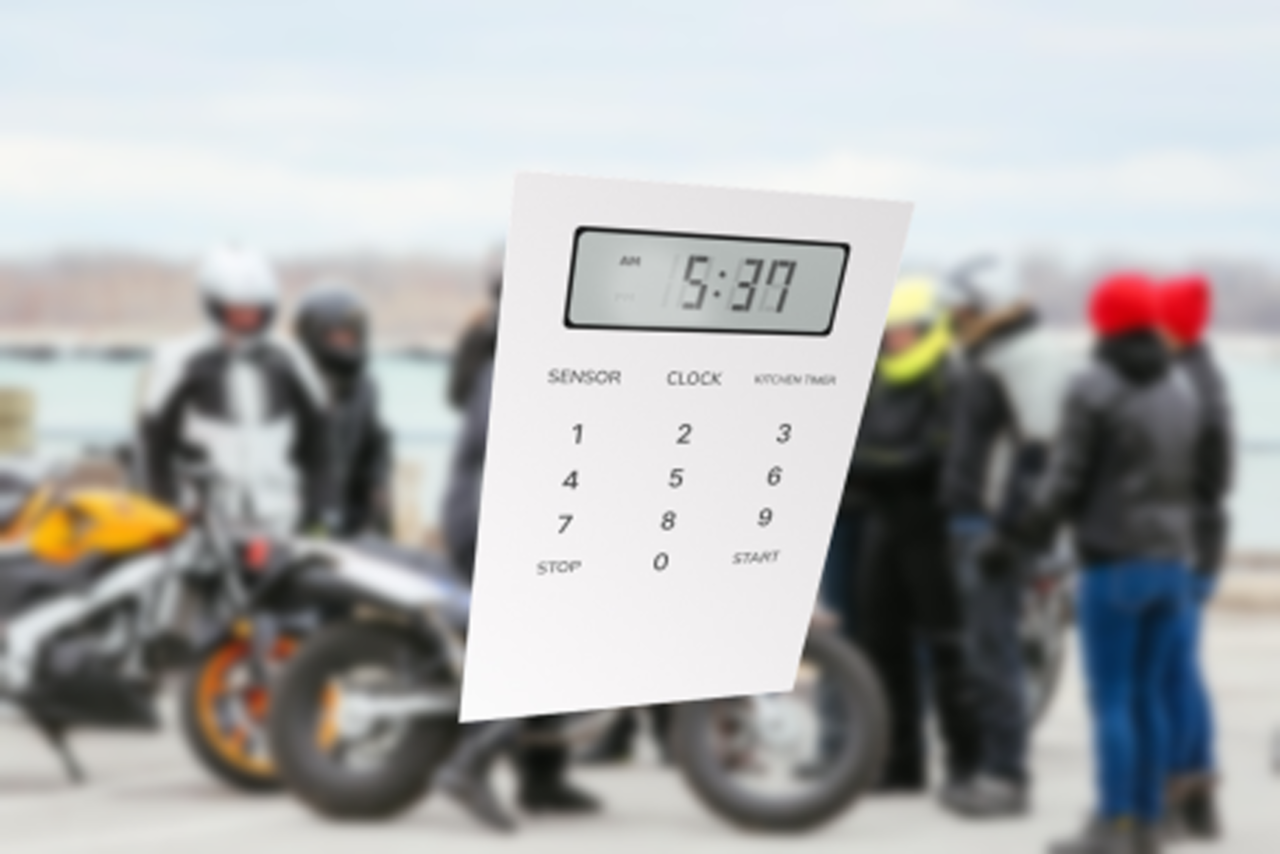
5.37
